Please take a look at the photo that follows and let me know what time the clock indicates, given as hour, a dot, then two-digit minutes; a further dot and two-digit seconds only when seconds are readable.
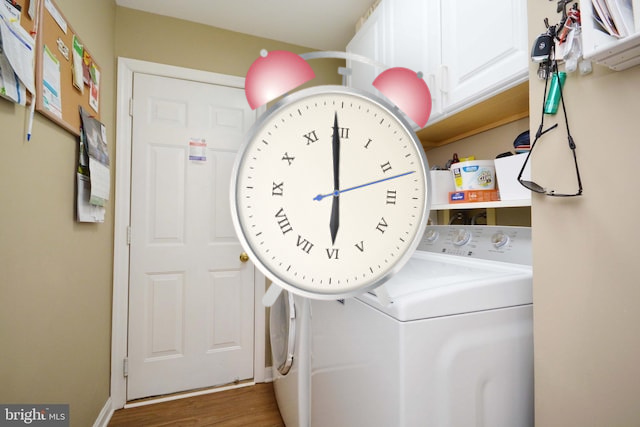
5.59.12
